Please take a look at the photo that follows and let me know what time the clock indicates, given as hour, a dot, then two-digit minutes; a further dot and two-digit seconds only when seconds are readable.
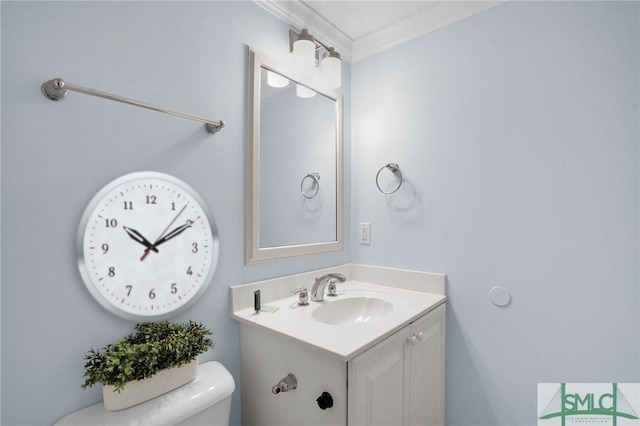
10.10.07
